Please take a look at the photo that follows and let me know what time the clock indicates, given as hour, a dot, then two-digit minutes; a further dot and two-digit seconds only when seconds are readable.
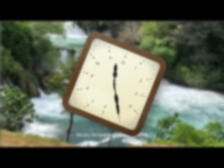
11.25
